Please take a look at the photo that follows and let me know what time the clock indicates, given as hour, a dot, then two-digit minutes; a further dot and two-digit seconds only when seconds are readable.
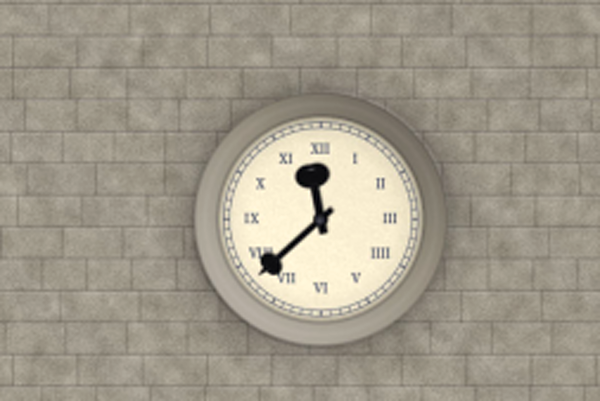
11.38
